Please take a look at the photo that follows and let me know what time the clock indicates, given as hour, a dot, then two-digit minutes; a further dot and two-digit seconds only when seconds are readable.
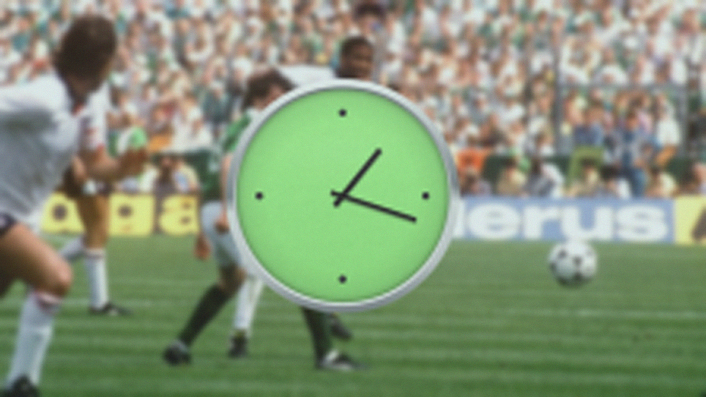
1.18
